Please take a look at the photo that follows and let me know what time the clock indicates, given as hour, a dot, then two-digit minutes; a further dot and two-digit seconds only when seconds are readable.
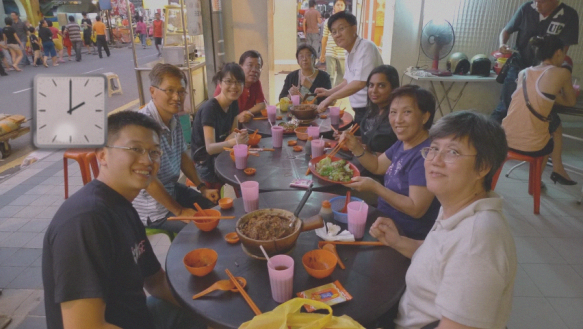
2.00
